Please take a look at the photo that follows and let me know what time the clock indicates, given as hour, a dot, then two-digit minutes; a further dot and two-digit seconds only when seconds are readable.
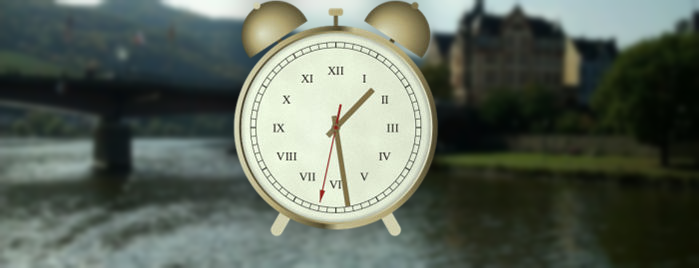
1.28.32
